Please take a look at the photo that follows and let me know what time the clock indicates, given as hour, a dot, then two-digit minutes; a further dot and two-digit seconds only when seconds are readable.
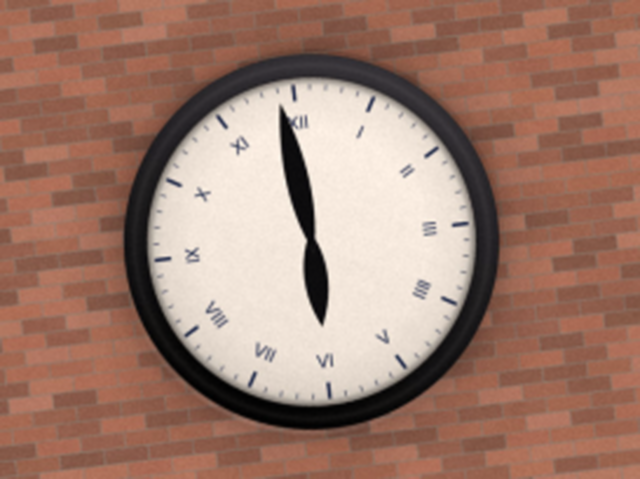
5.59
